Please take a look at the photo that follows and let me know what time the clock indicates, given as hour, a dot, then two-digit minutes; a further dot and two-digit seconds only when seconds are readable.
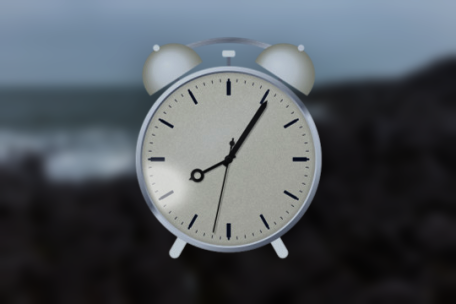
8.05.32
